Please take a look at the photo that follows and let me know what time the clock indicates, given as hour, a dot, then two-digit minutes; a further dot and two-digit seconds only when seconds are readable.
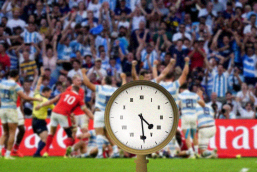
4.29
